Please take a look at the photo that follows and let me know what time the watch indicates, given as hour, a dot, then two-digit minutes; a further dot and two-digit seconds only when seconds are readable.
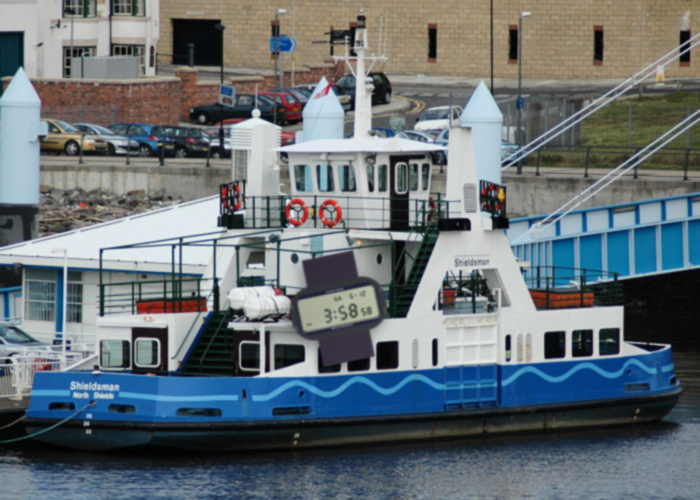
3.58
